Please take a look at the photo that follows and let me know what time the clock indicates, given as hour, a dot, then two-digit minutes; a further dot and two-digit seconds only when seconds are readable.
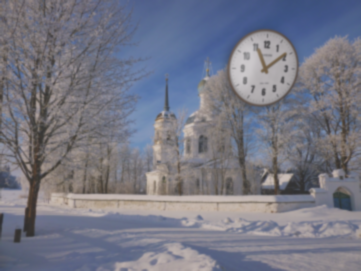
11.09
